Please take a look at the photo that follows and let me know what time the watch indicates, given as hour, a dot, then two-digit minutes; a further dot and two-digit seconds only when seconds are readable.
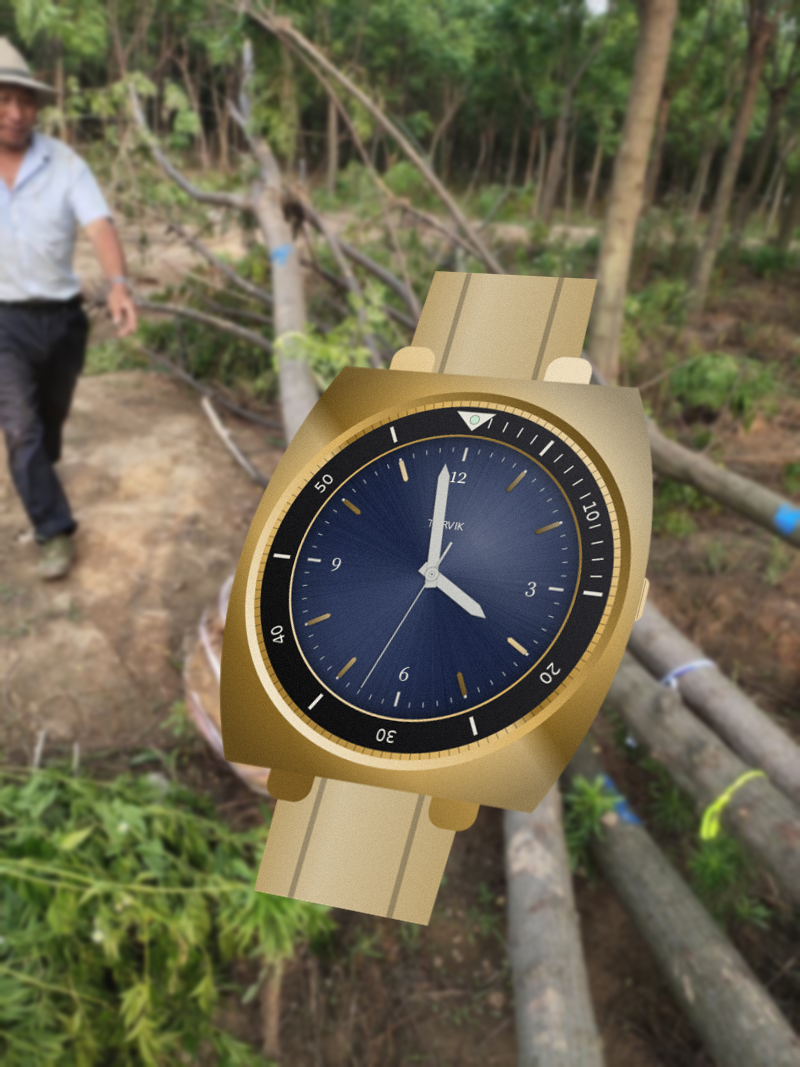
3.58.33
